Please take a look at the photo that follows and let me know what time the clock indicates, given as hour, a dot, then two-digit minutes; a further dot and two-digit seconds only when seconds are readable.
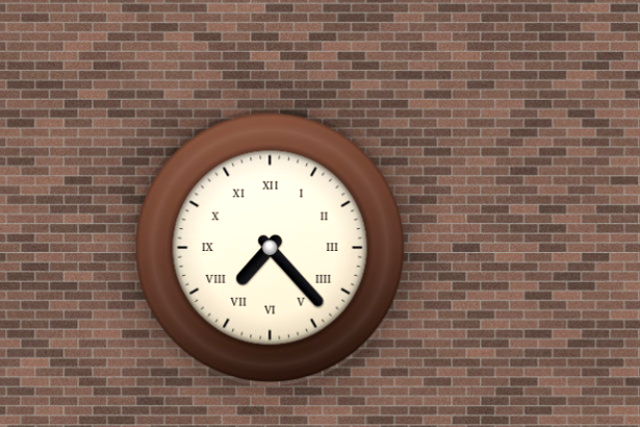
7.23
